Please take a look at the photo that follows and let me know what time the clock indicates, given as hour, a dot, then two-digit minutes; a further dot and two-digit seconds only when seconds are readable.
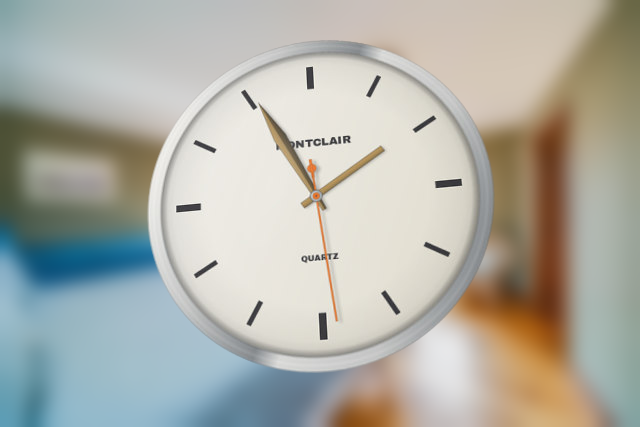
1.55.29
